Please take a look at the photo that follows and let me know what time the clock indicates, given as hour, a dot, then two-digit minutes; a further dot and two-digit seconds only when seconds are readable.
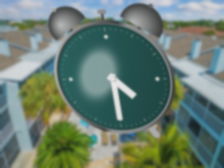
4.30
